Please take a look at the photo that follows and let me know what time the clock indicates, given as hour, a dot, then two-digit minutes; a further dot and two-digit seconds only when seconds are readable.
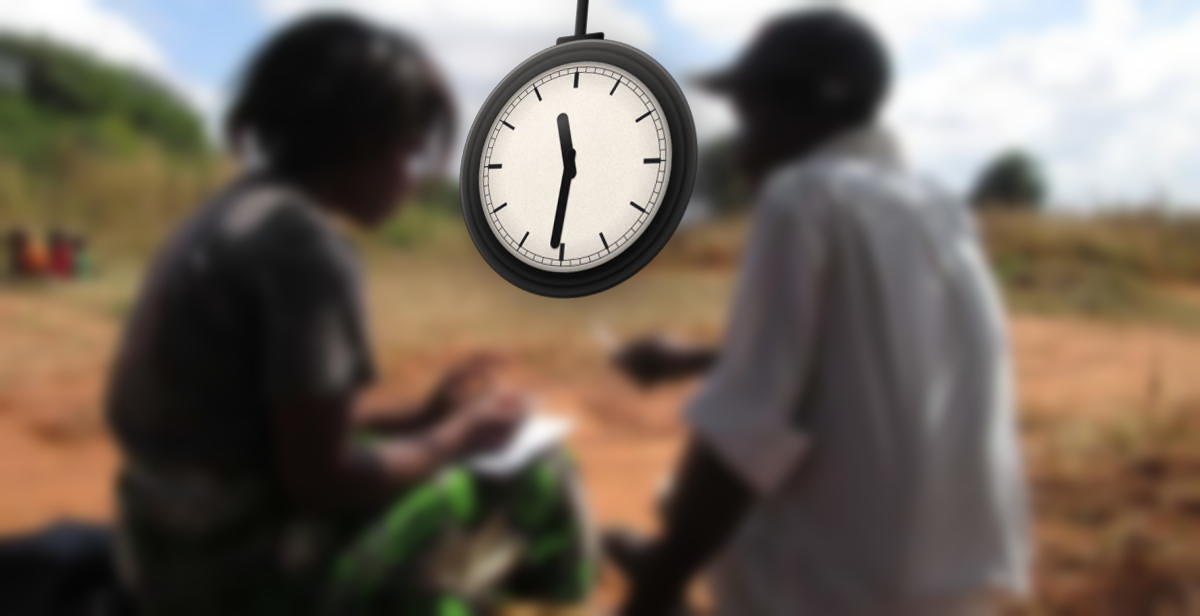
11.31
